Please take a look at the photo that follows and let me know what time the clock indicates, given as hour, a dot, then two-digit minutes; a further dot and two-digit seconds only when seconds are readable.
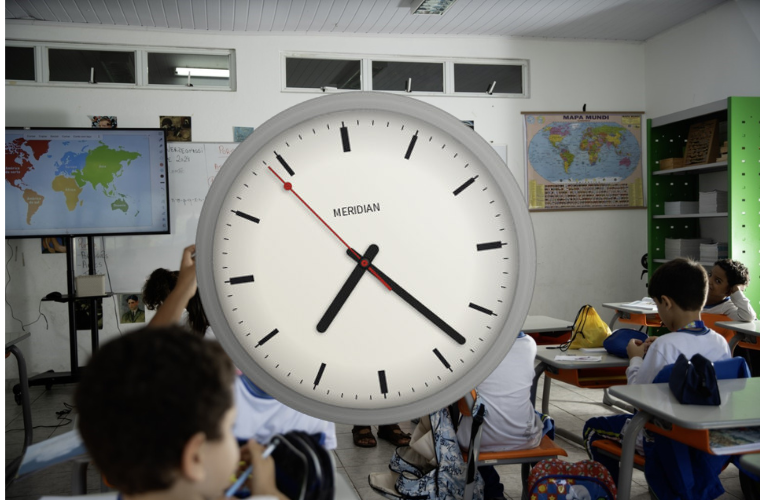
7.22.54
